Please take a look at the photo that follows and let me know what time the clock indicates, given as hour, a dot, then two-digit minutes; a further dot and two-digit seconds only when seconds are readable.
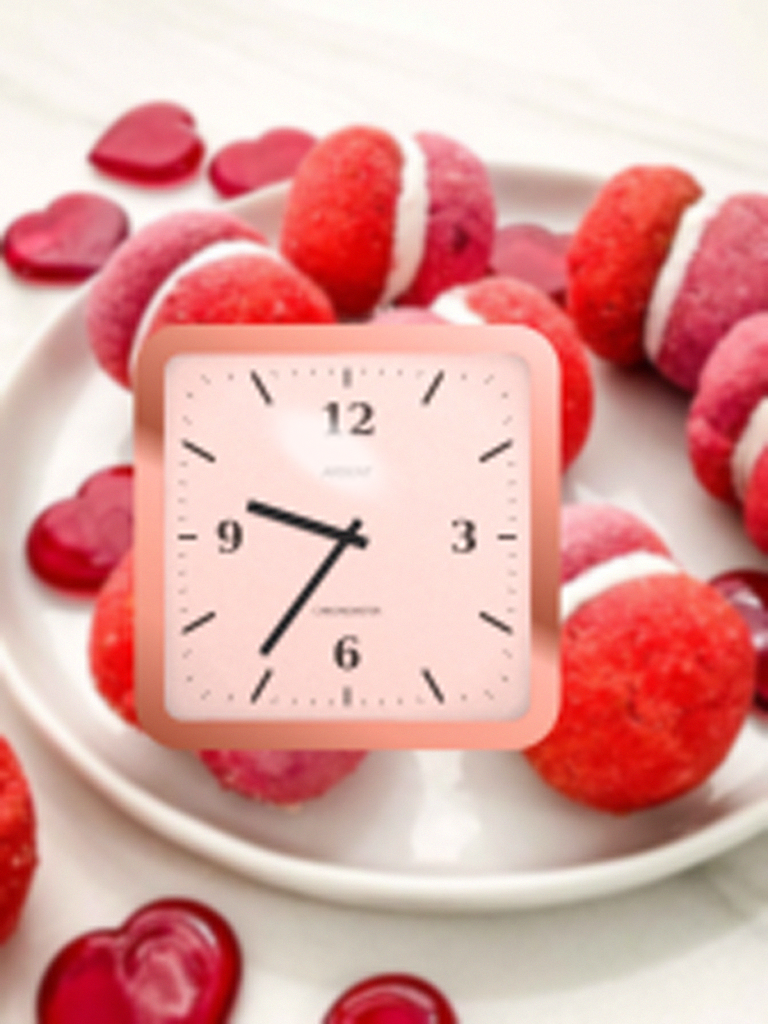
9.36
